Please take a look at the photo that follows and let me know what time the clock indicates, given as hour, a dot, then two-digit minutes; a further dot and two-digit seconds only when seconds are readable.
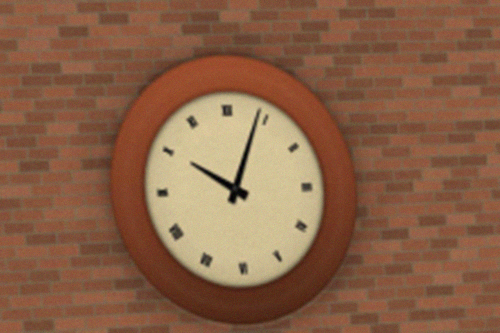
10.04
